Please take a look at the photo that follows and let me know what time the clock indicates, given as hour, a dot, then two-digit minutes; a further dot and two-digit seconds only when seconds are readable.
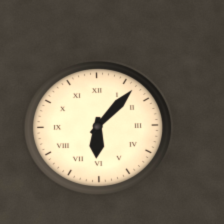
6.07
